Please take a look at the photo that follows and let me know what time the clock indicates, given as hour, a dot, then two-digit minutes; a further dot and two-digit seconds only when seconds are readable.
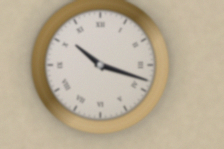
10.18
